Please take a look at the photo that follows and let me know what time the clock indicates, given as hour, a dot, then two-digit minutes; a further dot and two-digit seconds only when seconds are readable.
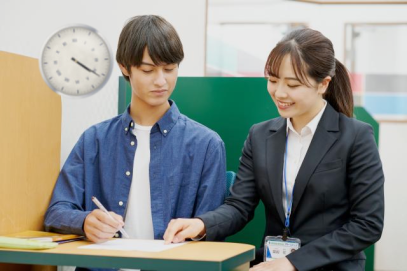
4.21
